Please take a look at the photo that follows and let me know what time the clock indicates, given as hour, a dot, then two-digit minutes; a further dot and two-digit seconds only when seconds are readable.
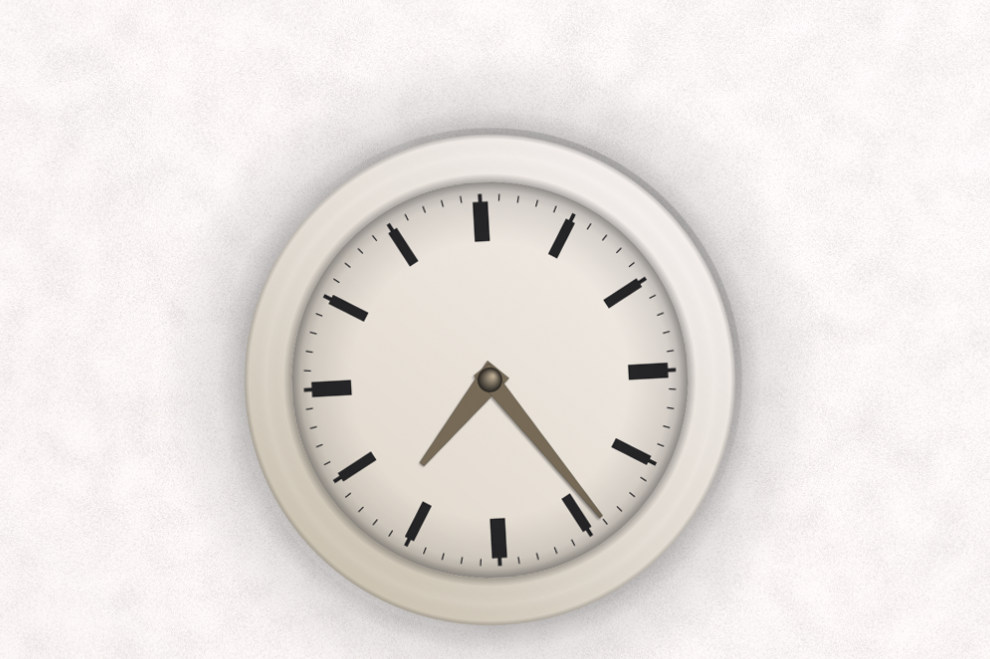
7.24
